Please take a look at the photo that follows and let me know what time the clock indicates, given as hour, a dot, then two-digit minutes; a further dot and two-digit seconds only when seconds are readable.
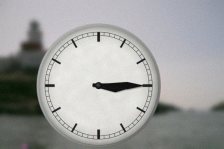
3.15
